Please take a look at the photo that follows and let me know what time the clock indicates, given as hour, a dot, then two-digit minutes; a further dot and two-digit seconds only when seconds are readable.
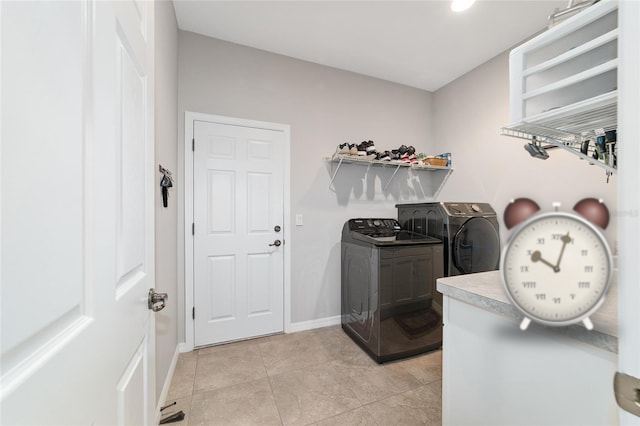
10.03
